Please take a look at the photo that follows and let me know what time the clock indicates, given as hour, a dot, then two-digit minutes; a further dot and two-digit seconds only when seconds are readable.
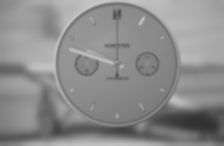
9.48
